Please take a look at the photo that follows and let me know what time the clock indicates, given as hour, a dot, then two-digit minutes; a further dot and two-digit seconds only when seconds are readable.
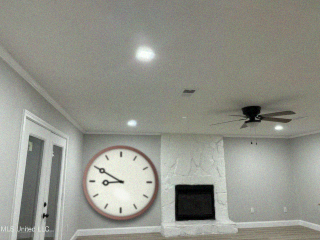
8.50
